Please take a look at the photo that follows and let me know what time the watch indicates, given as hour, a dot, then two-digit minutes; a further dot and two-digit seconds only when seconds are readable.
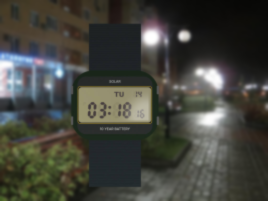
3.18.16
